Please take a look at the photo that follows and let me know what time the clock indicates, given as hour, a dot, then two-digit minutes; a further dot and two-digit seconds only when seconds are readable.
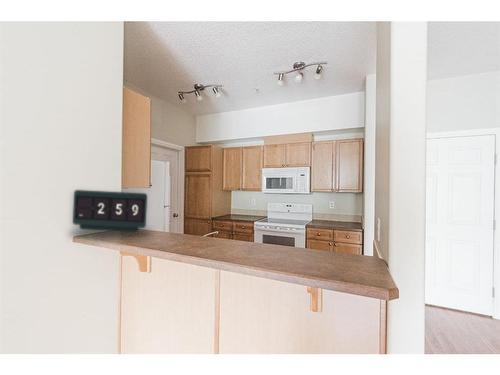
2.59
